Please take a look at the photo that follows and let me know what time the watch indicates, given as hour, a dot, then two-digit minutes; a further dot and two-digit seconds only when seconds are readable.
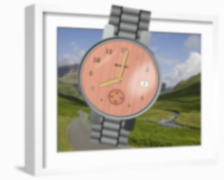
8.01
